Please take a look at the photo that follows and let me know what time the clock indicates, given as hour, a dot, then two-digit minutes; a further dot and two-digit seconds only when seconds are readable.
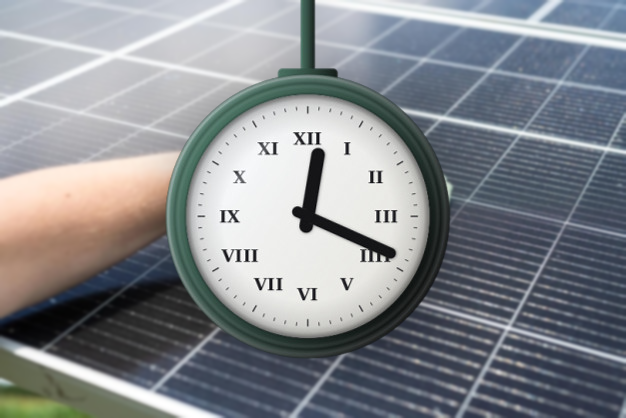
12.19
